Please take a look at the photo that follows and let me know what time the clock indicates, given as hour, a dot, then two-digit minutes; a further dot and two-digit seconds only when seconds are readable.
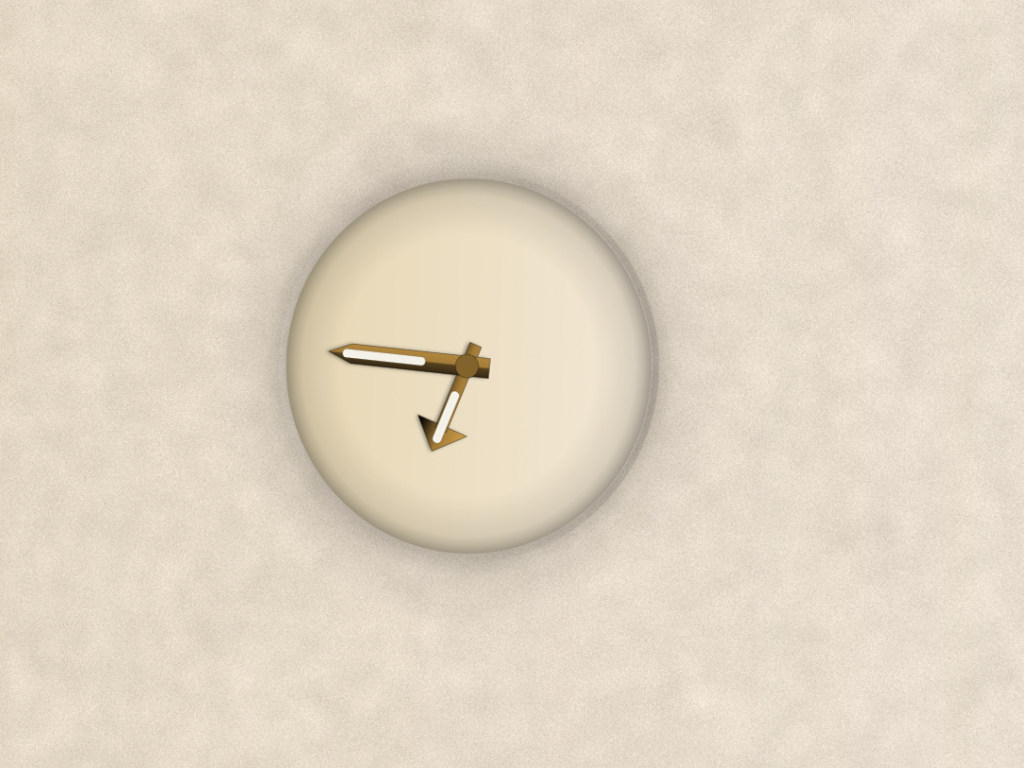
6.46
